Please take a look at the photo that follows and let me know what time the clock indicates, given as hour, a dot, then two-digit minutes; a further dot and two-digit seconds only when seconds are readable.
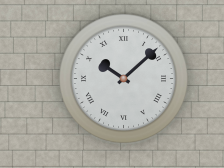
10.08
